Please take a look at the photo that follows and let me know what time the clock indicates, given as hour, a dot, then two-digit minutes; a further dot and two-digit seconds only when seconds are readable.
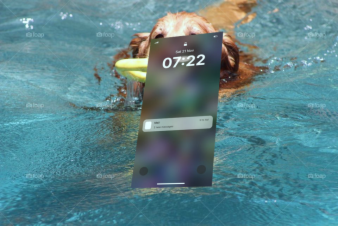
7.22
